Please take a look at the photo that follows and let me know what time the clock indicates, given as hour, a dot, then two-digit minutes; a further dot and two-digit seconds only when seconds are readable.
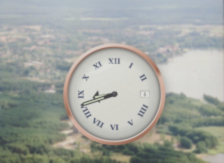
8.42
